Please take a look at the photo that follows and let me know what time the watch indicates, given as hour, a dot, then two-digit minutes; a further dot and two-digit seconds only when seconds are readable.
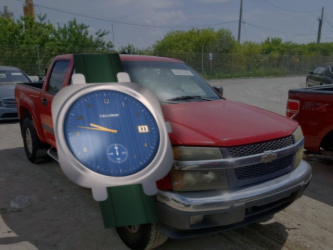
9.47
